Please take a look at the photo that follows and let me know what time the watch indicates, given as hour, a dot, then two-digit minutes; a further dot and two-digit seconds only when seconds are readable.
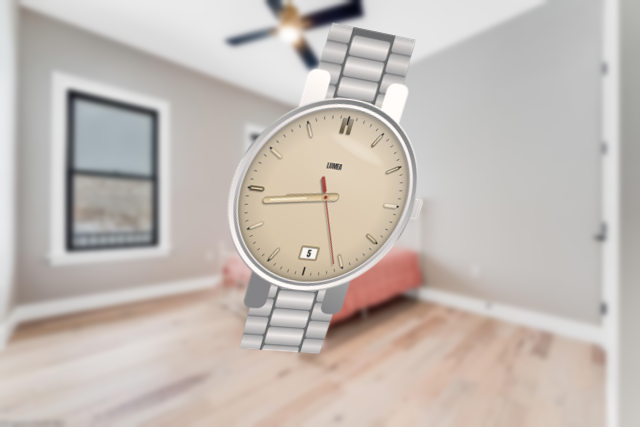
8.43.26
